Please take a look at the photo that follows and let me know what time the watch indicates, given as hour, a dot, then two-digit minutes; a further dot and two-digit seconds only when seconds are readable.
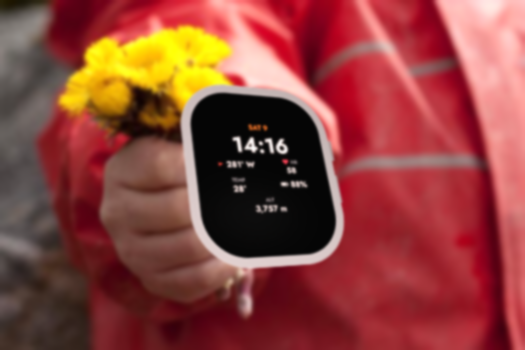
14.16
